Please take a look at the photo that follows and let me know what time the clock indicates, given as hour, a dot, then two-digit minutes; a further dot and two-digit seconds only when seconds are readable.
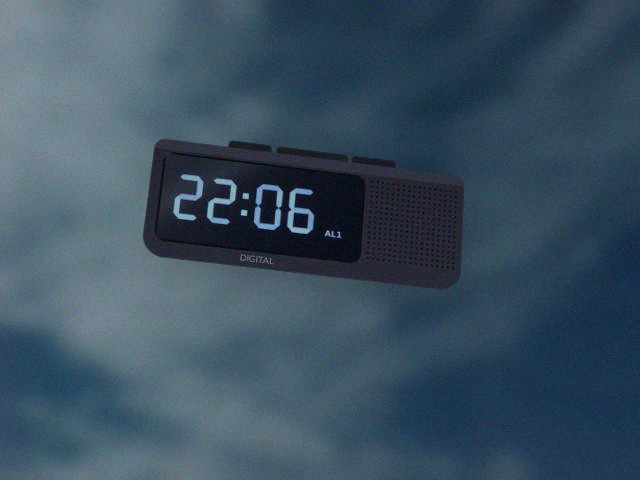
22.06
